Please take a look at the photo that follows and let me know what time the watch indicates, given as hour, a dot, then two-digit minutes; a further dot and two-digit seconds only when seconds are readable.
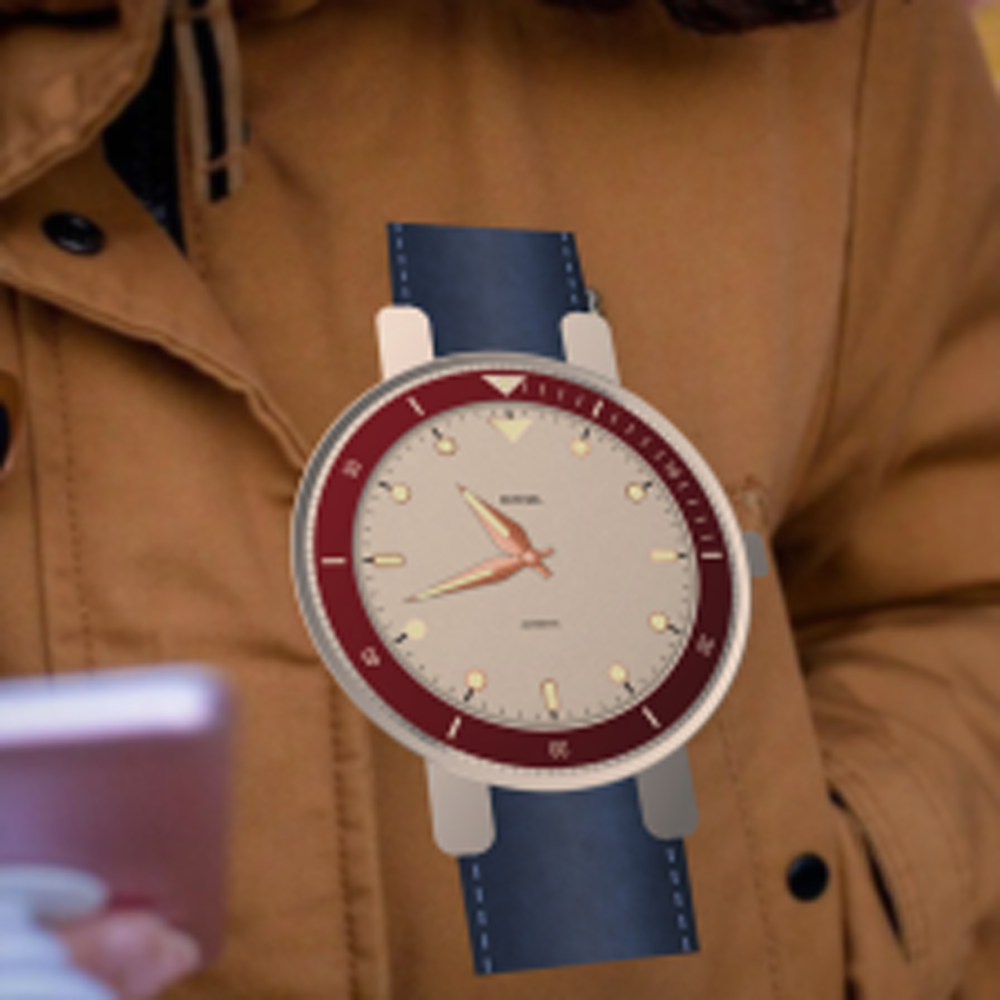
10.42
